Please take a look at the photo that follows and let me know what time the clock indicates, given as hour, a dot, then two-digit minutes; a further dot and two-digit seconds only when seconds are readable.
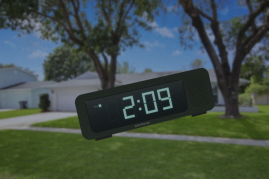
2.09
